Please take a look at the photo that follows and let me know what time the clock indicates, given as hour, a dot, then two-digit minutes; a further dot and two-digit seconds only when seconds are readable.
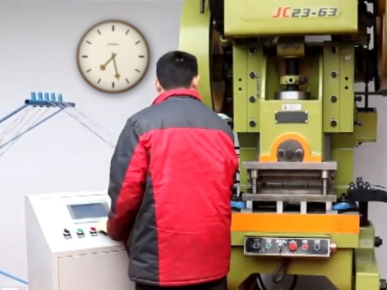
7.28
